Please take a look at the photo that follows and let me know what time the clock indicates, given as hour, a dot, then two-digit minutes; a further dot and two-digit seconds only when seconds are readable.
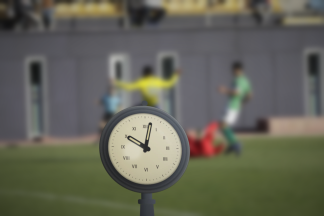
10.02
